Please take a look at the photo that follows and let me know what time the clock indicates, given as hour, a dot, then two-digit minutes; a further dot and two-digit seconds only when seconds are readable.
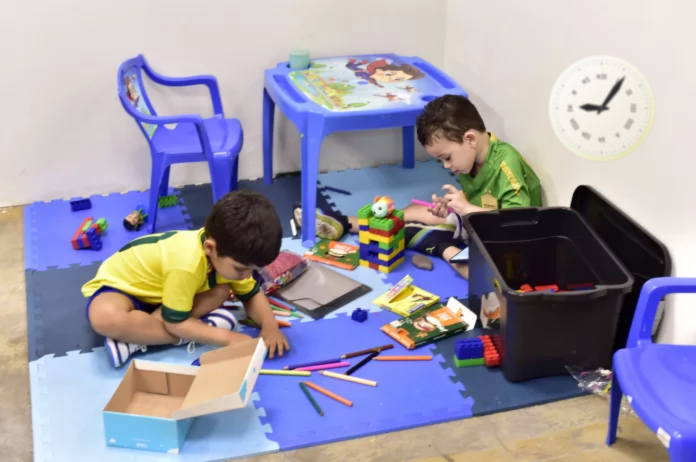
9.06
